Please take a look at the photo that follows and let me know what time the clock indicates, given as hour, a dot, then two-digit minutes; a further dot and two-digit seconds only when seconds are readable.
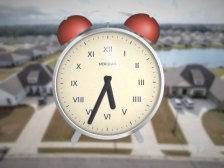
5.34
